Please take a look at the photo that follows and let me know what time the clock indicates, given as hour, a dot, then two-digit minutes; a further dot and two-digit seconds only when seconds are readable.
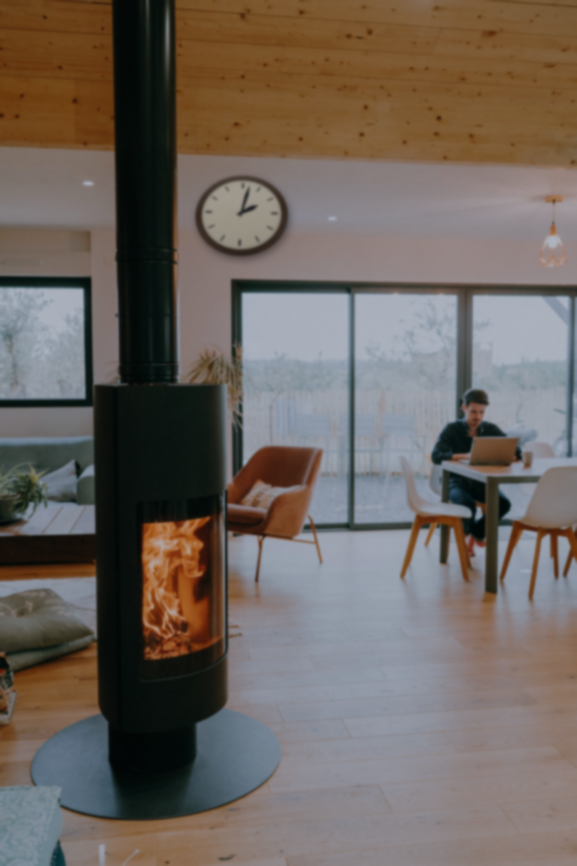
2.02
